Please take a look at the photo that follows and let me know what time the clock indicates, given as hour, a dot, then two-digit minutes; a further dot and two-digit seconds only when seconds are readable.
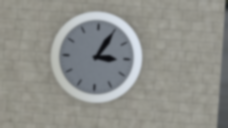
3.05
